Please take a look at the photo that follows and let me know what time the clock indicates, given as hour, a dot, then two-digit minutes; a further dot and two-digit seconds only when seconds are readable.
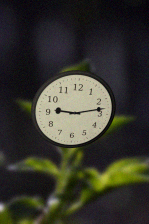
9.13
